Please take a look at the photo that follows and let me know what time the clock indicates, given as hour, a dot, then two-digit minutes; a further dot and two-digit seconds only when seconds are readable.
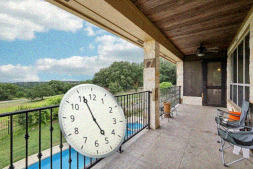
4.56
